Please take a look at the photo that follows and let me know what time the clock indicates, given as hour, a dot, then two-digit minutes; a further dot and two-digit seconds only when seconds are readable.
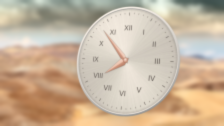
7.53
